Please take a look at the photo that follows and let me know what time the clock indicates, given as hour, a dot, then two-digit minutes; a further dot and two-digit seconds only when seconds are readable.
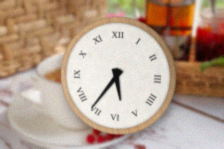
5.36
